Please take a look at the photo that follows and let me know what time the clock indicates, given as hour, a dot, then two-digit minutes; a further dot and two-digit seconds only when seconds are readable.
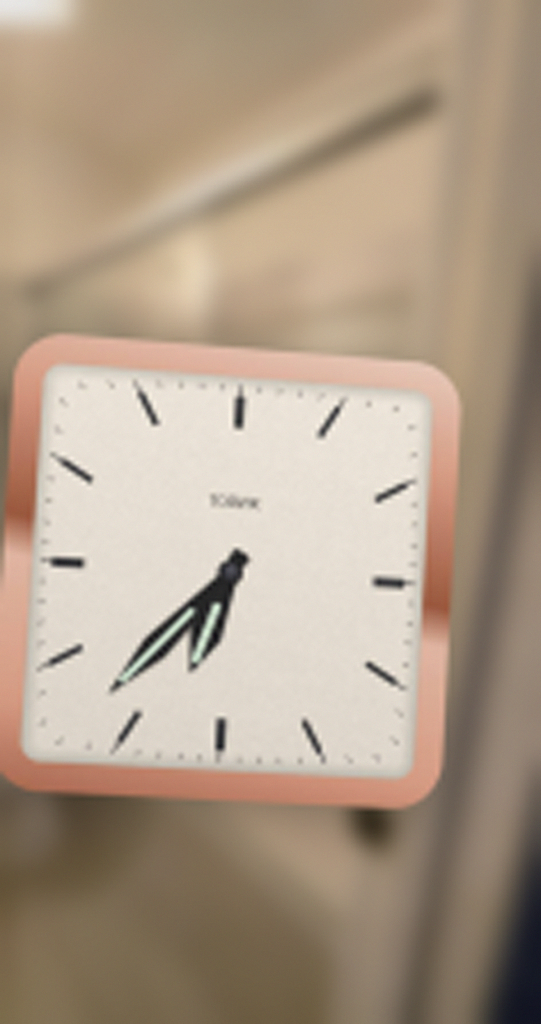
6.37
